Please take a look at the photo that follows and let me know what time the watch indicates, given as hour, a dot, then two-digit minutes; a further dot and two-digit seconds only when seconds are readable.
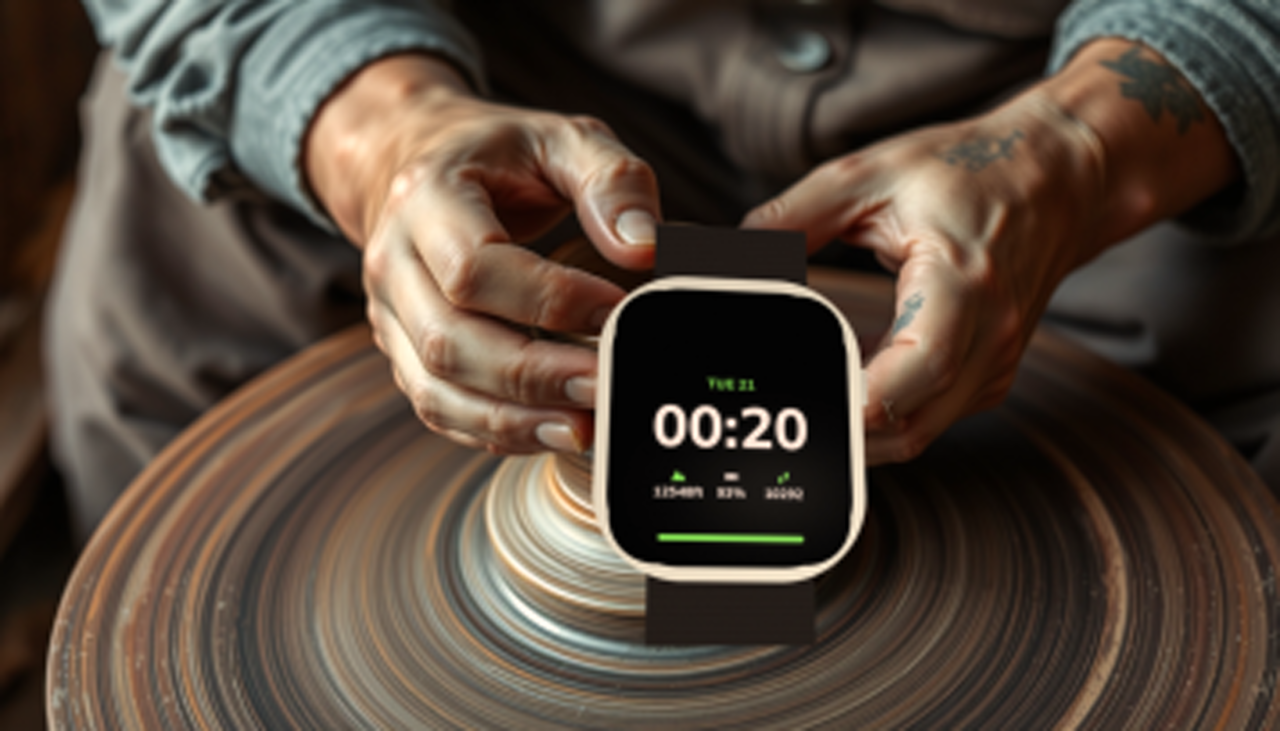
0.20
